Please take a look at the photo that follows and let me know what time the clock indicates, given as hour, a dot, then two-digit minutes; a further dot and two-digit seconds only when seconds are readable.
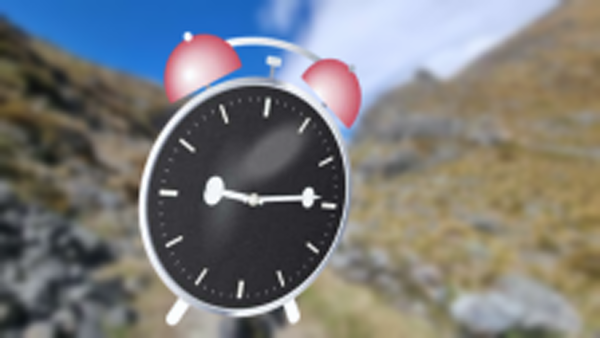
9.14
